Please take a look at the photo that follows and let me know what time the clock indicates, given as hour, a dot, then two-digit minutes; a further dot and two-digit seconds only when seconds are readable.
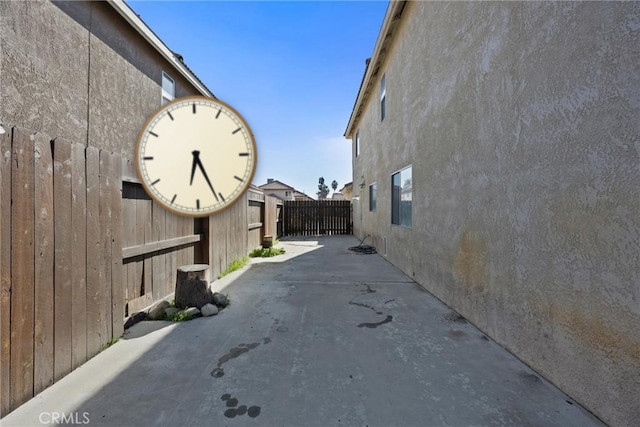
6.26
